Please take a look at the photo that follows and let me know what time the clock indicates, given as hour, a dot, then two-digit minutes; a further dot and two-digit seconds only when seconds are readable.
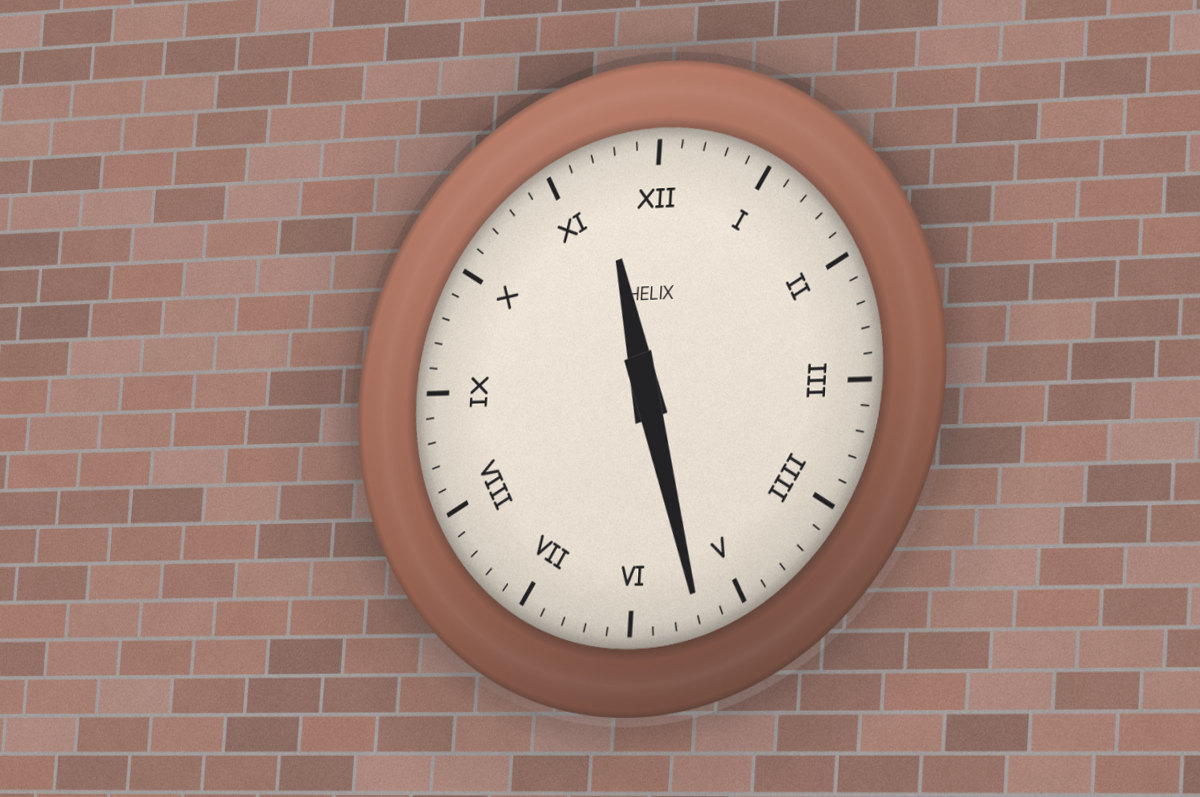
11.27
